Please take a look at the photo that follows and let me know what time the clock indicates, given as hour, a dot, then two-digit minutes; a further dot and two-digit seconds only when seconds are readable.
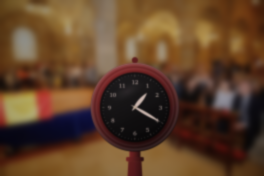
1.20
